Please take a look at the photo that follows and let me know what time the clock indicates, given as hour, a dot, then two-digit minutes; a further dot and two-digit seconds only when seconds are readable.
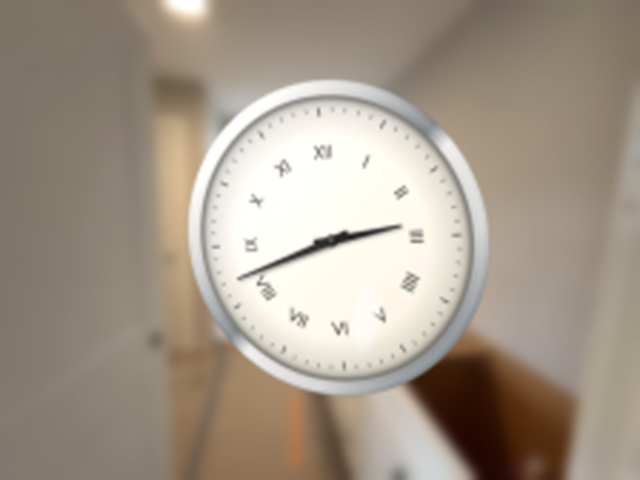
2.42
